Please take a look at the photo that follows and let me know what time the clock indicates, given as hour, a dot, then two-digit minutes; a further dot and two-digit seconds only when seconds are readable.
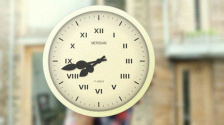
7.43
